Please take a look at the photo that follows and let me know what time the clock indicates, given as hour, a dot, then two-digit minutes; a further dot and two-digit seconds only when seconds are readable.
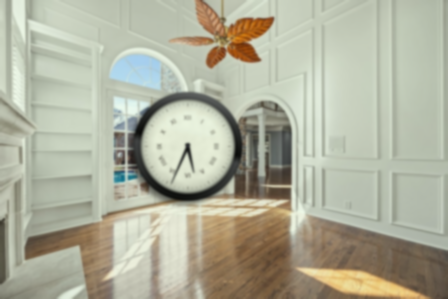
5.34
